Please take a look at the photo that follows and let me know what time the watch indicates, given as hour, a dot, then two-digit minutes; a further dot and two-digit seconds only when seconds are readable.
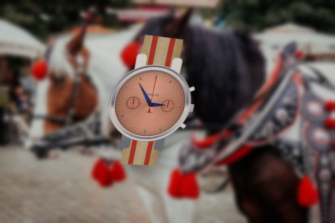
2.54
